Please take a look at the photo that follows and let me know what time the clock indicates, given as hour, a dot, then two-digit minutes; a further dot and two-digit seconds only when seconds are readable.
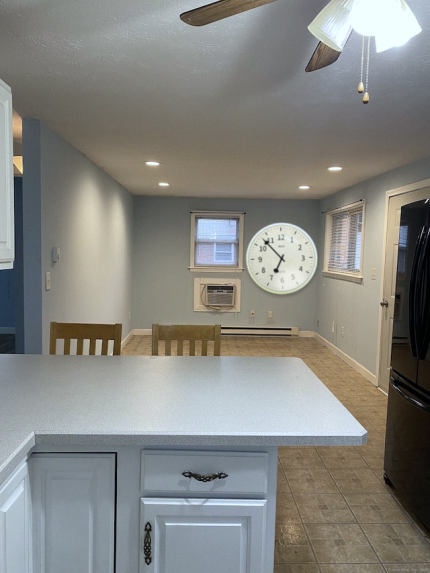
6.53
